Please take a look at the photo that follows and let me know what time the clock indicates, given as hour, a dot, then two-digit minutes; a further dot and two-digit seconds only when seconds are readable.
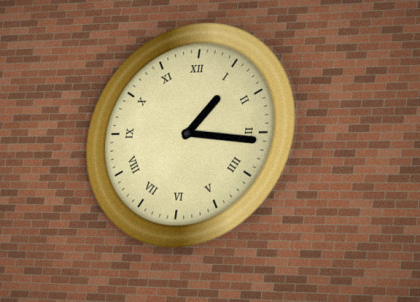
1.16
